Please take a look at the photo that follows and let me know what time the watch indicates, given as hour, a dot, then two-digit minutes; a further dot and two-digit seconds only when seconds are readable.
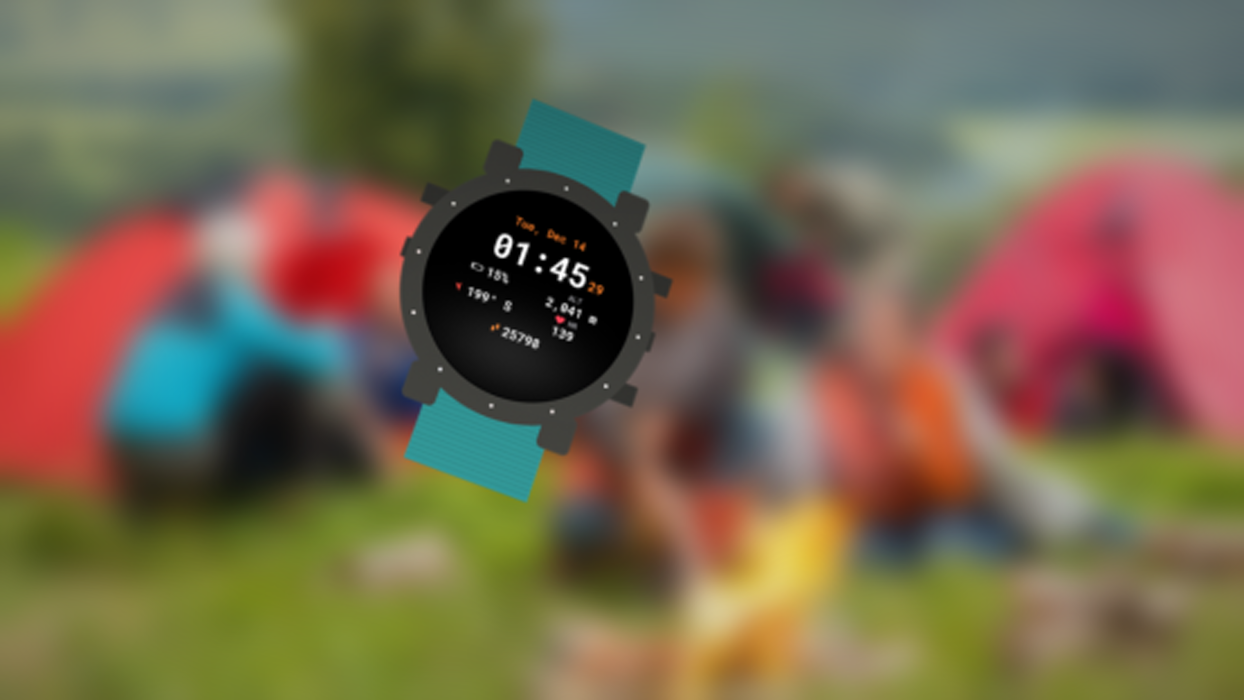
1.45
